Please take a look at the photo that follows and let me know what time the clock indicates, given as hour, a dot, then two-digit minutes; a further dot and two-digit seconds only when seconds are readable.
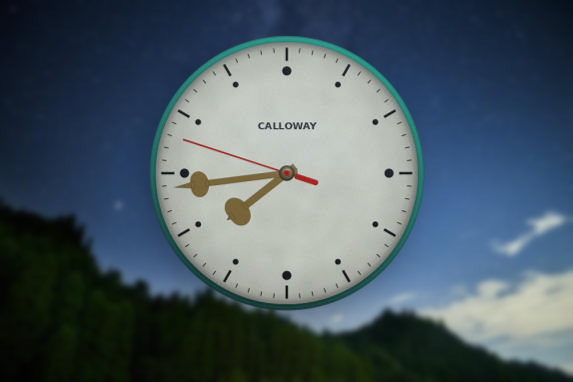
7.43.48
